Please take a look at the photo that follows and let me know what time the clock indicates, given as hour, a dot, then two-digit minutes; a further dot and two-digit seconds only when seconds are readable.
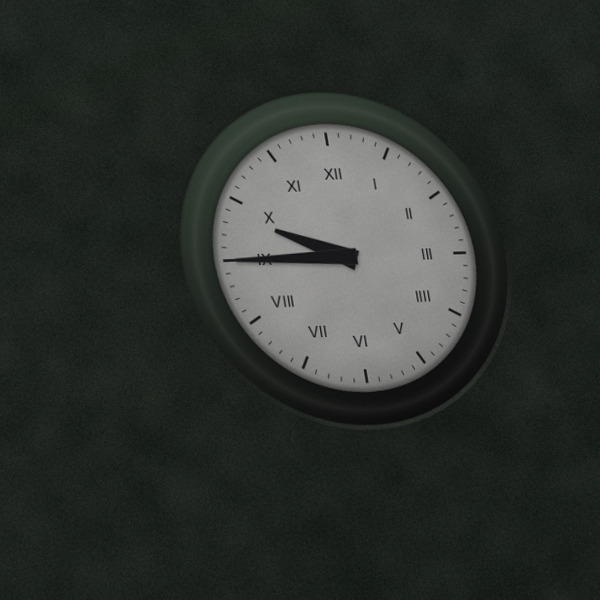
9.45
